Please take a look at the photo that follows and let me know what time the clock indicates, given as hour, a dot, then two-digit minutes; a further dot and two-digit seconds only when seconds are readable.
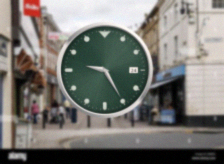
9.25
